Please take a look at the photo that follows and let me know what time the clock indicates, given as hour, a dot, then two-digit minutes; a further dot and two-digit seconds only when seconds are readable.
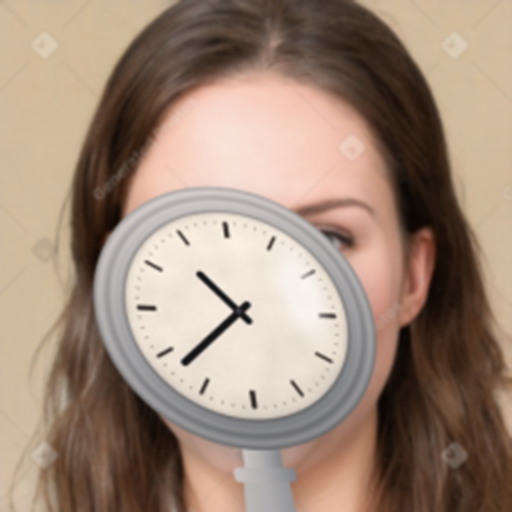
10.38
